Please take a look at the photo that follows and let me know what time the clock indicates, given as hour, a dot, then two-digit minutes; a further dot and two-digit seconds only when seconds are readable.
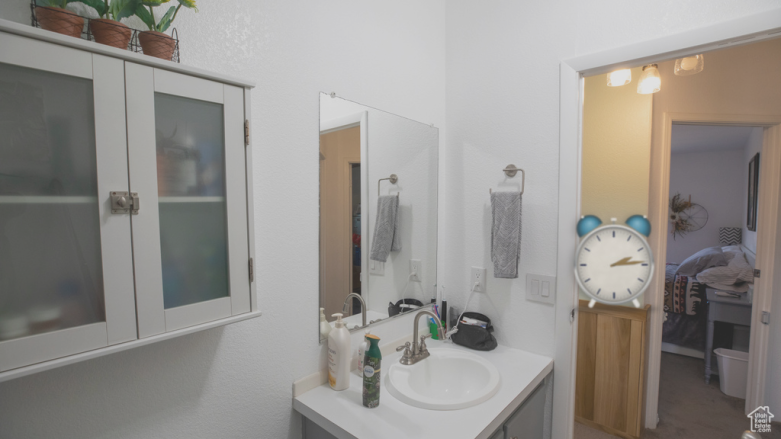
2.14
